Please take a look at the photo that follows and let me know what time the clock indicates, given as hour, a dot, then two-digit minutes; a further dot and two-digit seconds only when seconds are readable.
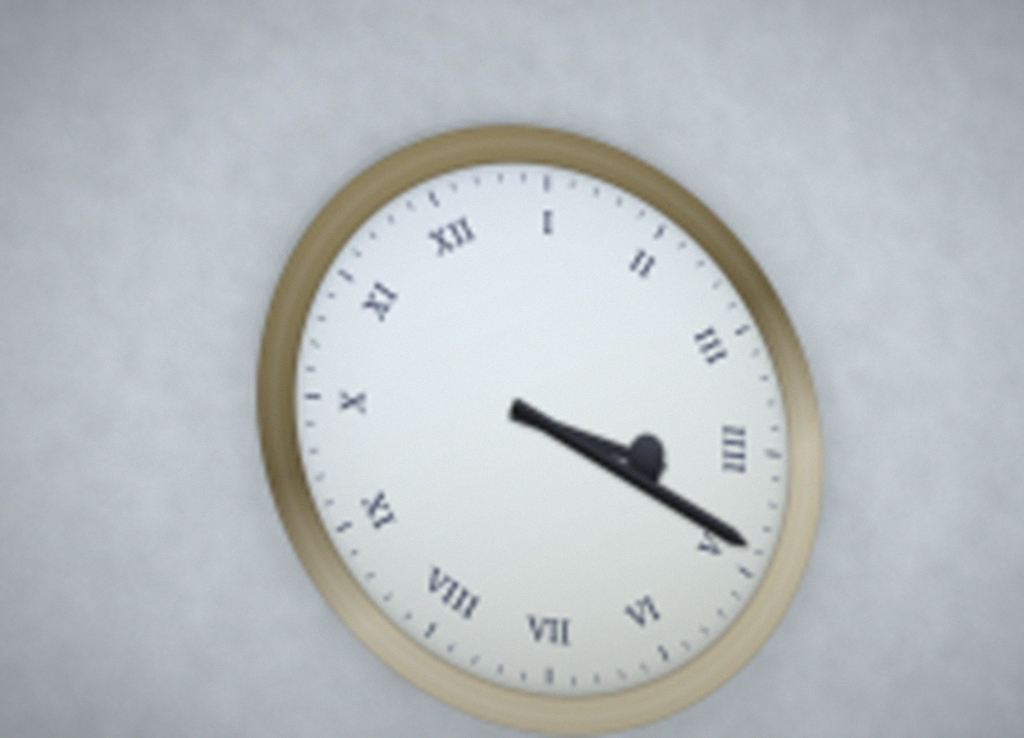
4.24
